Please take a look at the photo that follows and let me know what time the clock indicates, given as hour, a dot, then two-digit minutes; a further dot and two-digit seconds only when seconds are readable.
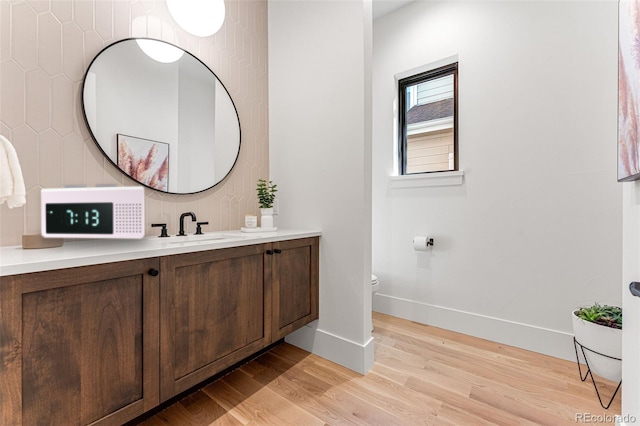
7.13
